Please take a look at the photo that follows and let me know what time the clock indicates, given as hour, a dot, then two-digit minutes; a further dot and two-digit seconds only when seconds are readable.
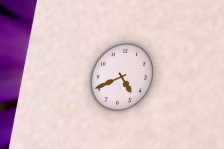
4.41
